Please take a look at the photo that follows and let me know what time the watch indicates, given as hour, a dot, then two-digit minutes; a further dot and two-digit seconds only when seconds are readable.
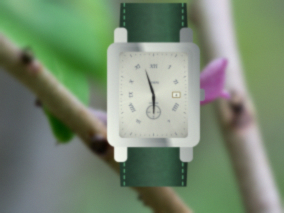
5.57
